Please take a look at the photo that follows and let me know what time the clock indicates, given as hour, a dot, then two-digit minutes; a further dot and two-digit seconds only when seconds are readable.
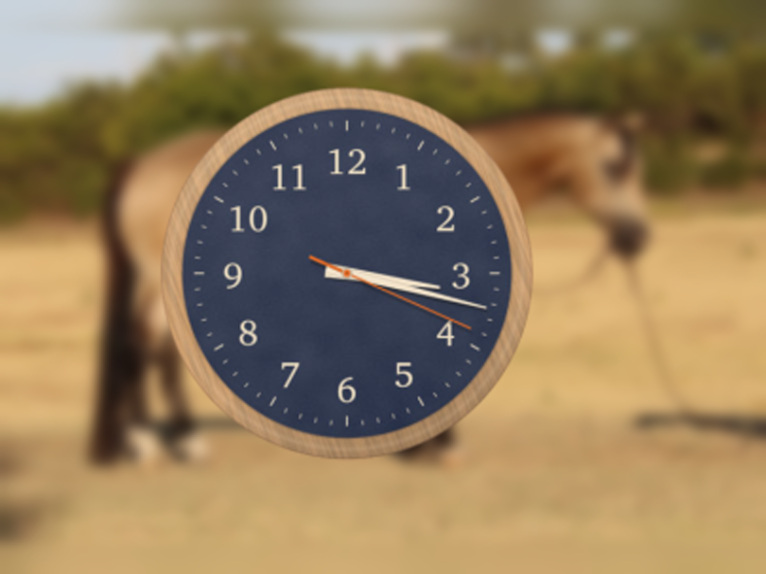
3.17.19
